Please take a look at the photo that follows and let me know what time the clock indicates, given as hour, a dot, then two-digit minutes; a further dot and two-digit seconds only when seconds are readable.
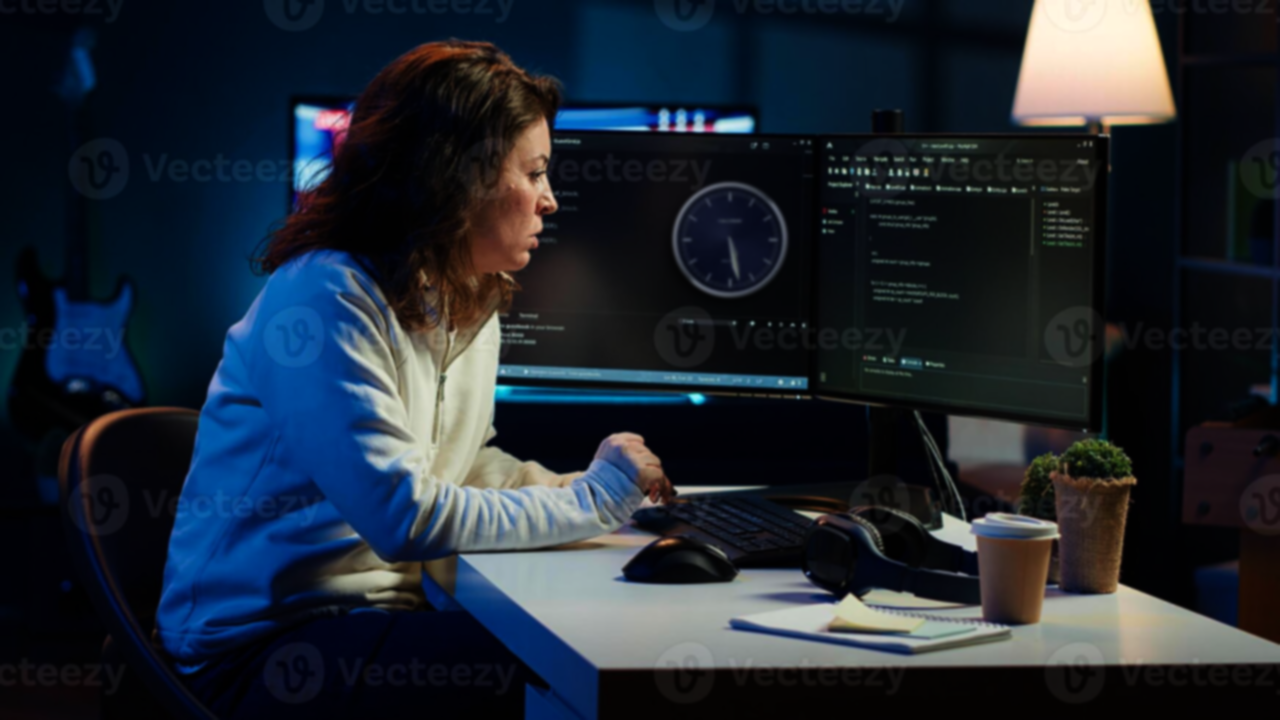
5.28
